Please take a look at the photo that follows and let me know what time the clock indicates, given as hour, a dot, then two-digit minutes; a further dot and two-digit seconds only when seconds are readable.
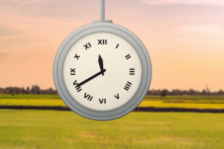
11.40
